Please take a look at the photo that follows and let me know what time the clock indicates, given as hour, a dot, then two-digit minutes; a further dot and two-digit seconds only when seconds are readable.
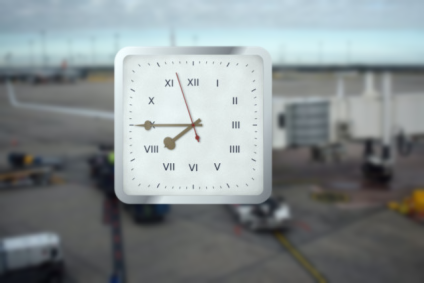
7.44.57
